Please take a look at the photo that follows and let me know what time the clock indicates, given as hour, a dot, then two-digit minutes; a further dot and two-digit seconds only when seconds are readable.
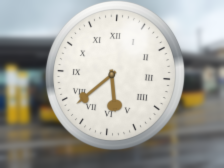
5.38
